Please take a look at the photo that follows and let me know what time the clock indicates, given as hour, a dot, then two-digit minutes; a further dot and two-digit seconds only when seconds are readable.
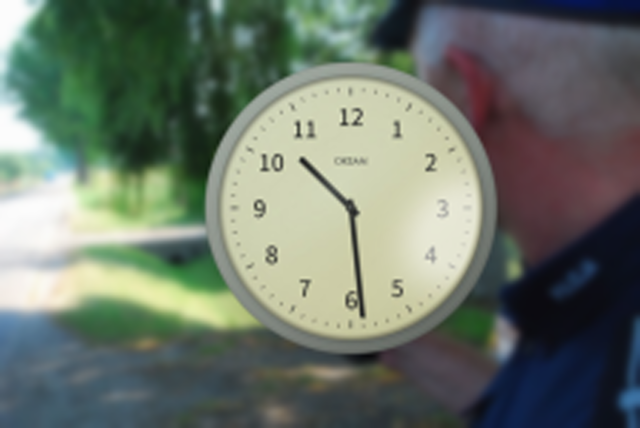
10.29
